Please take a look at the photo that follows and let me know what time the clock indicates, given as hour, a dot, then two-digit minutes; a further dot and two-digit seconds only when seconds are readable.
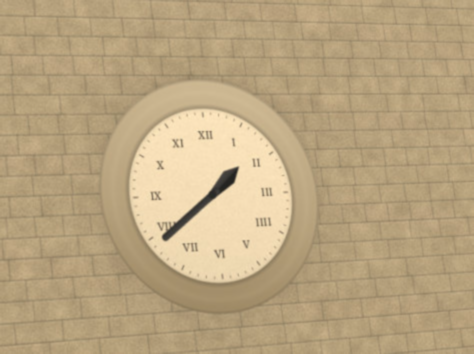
1.39
